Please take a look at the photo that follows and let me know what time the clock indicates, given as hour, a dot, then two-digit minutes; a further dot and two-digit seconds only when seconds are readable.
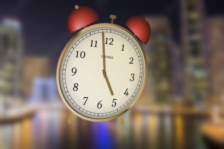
4.58
